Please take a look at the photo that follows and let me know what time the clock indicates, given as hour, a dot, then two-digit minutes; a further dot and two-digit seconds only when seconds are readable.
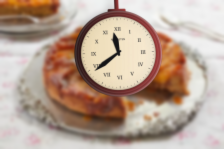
11.39
